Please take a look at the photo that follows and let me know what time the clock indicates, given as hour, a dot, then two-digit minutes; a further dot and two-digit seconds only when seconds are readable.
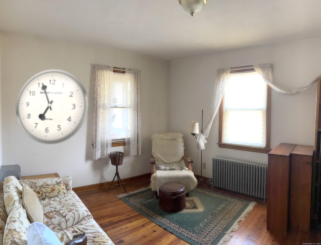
6.56
